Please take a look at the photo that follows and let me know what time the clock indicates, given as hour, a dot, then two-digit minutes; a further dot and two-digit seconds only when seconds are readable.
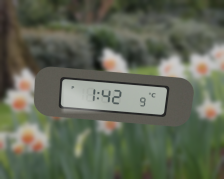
1.42
